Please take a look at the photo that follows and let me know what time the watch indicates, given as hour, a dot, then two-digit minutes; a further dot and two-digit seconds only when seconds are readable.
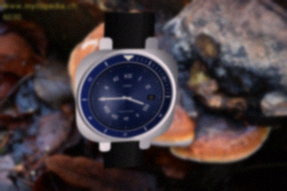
3.45
